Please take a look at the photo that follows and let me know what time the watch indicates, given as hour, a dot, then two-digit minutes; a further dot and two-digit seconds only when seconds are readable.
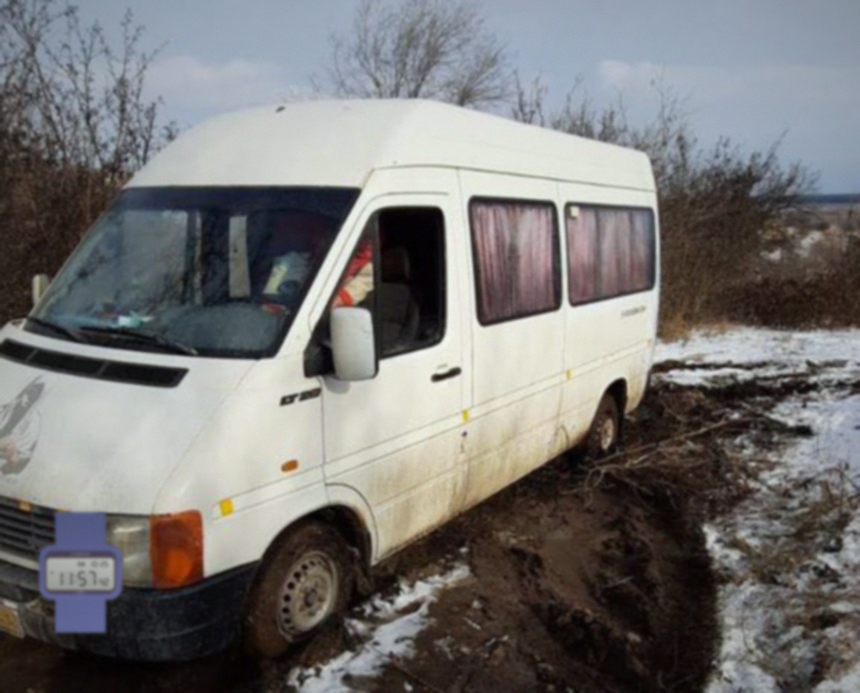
11.57
